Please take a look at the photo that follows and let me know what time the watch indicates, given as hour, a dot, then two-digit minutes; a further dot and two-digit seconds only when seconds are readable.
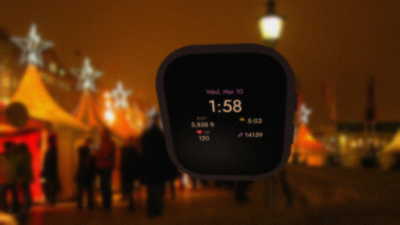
1.58
